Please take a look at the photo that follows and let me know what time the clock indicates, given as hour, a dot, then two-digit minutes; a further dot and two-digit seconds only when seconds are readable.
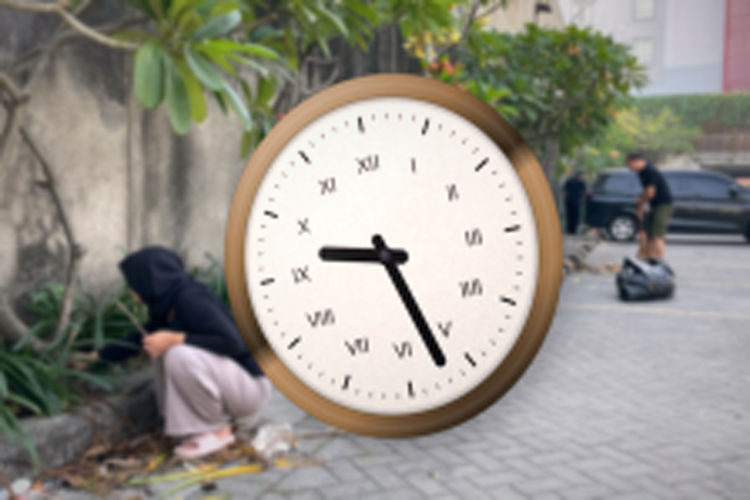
9.27
